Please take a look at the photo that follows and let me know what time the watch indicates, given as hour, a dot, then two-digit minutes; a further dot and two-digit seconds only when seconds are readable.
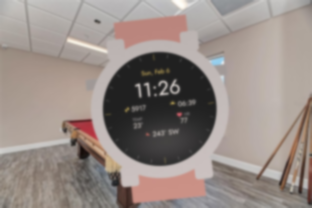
11.26
